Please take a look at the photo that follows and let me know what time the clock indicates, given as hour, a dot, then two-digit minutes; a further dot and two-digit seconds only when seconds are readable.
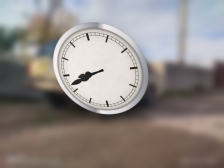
8.42
